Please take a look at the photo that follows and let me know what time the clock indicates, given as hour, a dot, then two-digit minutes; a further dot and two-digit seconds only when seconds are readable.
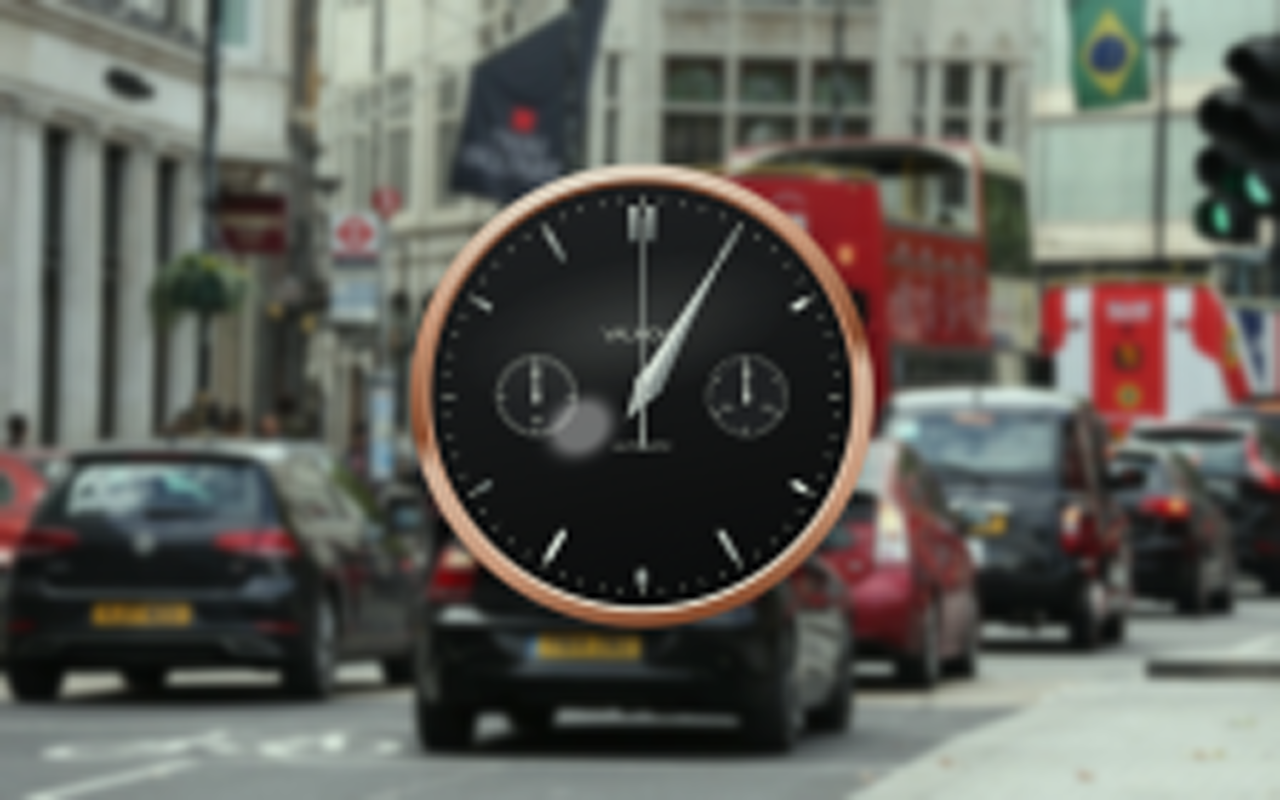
1.05
